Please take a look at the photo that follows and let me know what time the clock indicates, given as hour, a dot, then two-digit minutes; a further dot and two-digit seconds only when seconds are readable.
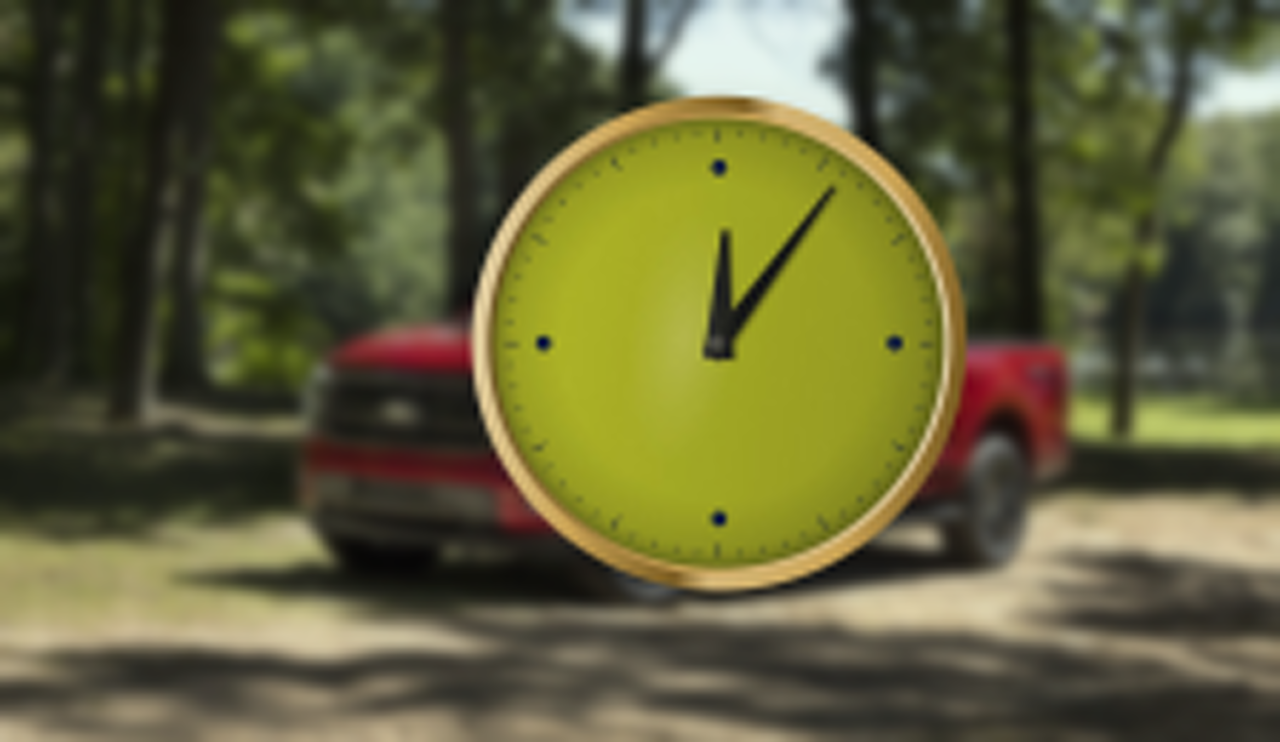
12.06
